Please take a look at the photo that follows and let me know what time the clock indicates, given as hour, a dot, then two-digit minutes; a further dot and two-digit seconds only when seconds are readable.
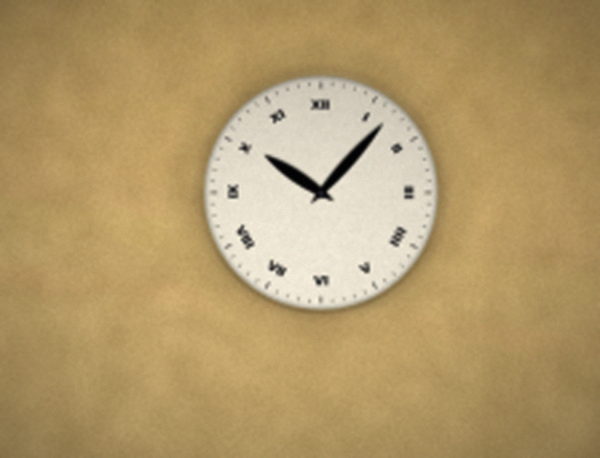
10.07
